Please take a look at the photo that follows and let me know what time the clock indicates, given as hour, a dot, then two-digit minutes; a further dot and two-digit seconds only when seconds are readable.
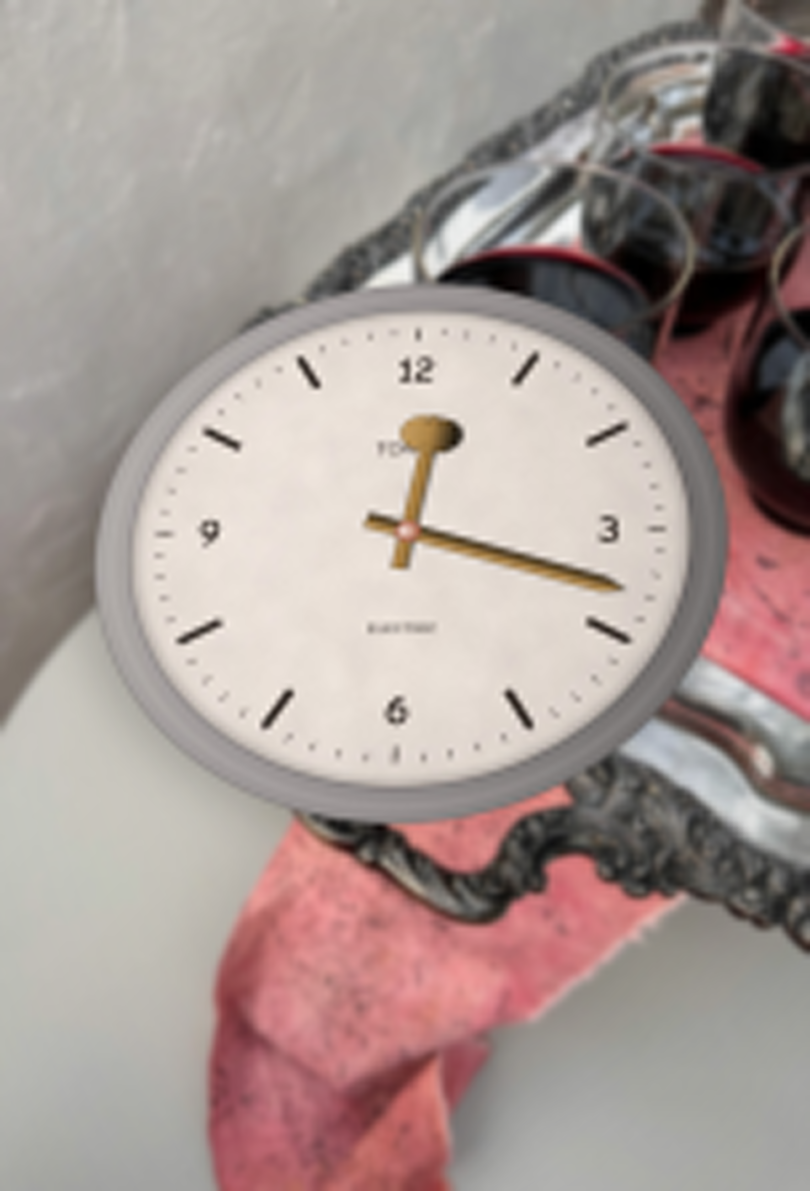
12.18
